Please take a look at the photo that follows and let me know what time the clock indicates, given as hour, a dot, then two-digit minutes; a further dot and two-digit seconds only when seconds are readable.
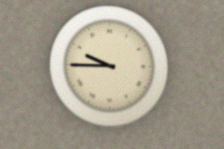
9.45
